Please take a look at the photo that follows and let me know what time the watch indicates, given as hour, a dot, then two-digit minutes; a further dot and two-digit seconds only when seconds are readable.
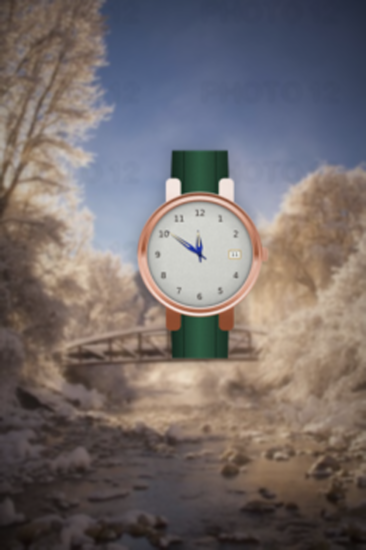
11.51
